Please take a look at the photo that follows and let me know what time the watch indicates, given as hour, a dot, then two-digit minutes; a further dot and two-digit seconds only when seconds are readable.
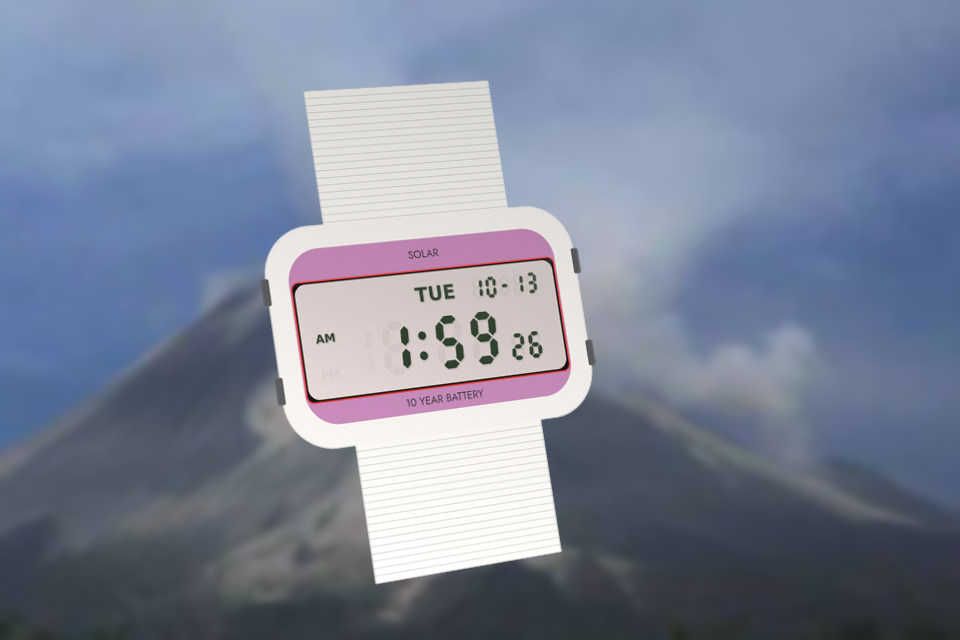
1.59.26
